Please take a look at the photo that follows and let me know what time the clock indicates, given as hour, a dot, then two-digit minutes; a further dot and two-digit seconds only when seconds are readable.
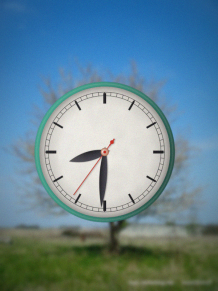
8.30.36
